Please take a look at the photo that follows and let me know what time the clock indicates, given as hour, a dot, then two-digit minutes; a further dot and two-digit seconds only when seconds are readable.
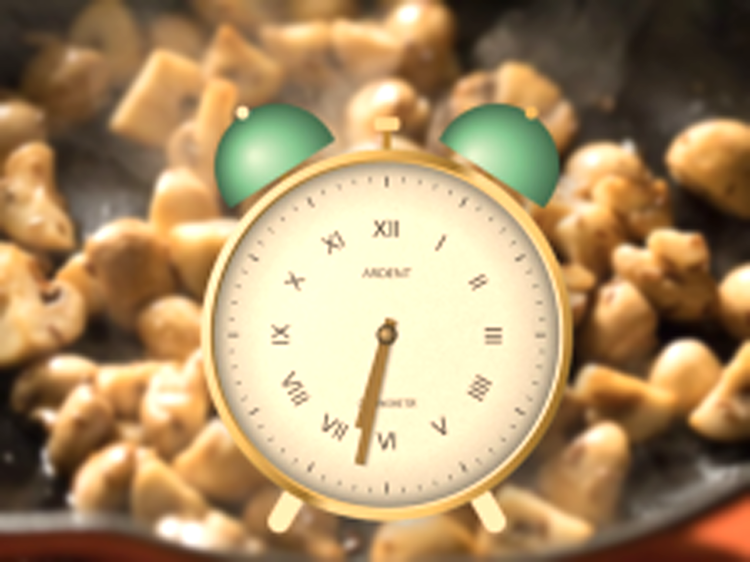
6.32
